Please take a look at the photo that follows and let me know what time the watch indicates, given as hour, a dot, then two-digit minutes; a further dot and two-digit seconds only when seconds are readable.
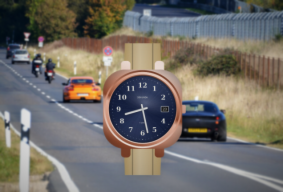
8.28
